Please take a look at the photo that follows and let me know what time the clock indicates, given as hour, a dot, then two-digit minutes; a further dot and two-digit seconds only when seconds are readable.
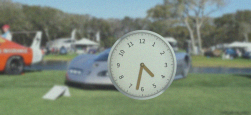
4.32
